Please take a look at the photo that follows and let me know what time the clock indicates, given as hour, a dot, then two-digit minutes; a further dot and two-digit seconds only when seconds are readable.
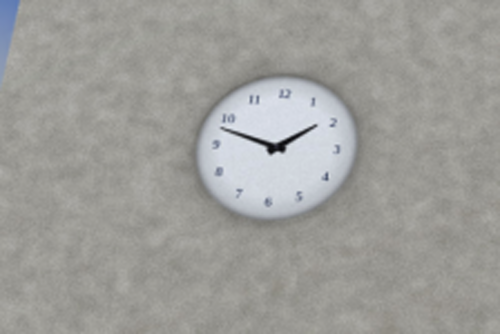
1.48
